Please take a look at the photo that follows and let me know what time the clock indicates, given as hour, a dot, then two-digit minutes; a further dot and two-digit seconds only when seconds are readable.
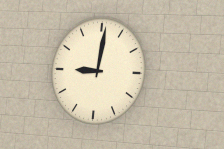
9.01
